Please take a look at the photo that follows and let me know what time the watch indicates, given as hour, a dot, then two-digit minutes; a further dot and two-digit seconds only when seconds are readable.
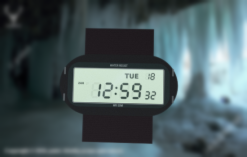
12.59
